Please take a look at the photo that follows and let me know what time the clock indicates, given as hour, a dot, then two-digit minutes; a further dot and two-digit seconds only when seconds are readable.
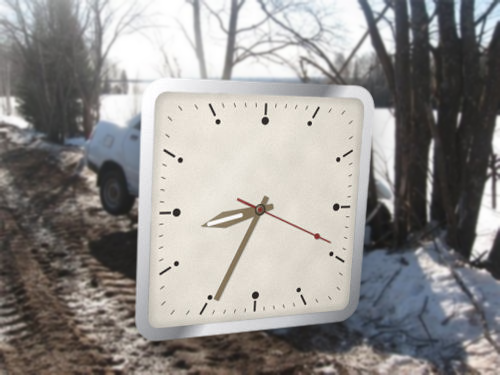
8.34.19
